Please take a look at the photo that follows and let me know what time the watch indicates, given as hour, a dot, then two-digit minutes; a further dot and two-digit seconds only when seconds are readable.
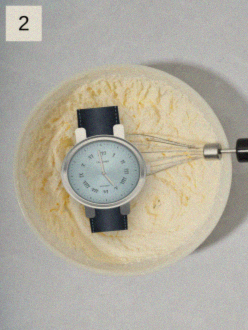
4.59
